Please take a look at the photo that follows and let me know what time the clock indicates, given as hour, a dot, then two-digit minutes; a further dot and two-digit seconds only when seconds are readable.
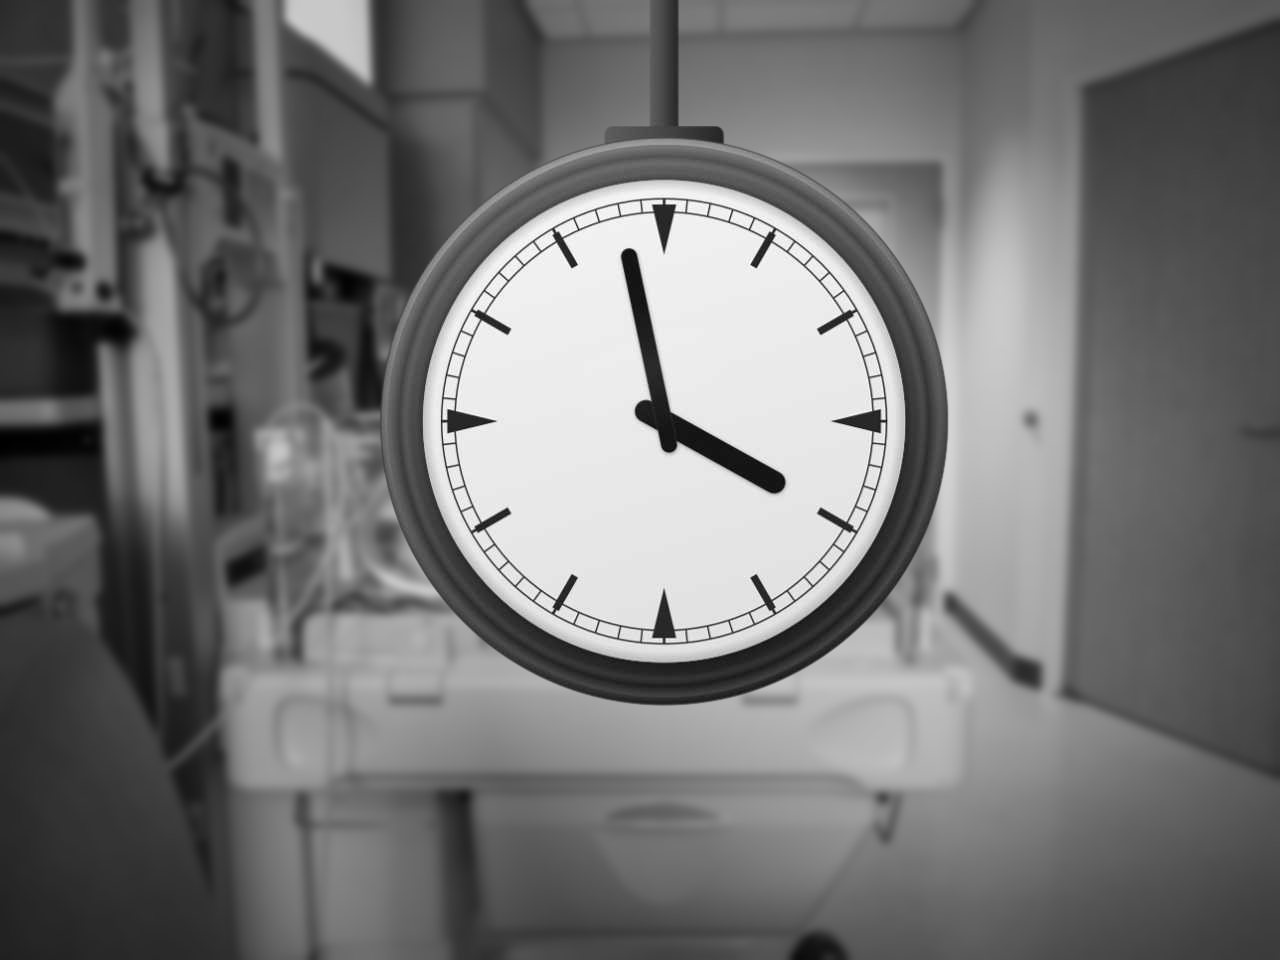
3.58
